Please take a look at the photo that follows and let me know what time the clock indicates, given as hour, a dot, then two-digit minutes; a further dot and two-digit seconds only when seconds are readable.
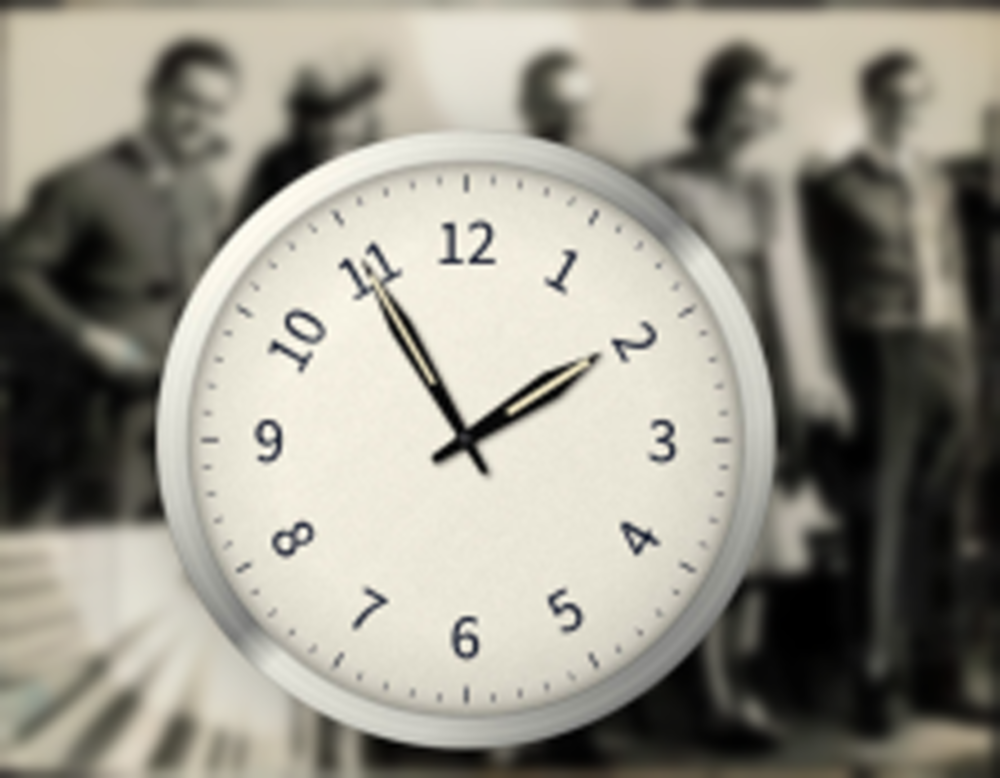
1.55
